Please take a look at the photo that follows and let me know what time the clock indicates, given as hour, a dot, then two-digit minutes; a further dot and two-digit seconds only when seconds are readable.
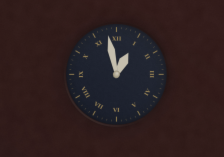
12.58
